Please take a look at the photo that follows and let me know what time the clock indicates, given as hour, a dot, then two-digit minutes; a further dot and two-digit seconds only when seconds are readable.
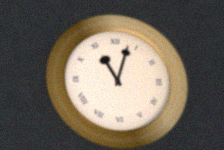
11.03
